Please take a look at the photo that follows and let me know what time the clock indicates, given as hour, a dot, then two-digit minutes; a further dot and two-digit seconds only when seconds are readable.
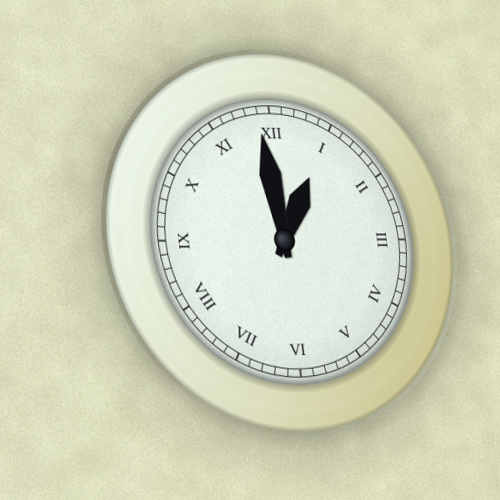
12.59
